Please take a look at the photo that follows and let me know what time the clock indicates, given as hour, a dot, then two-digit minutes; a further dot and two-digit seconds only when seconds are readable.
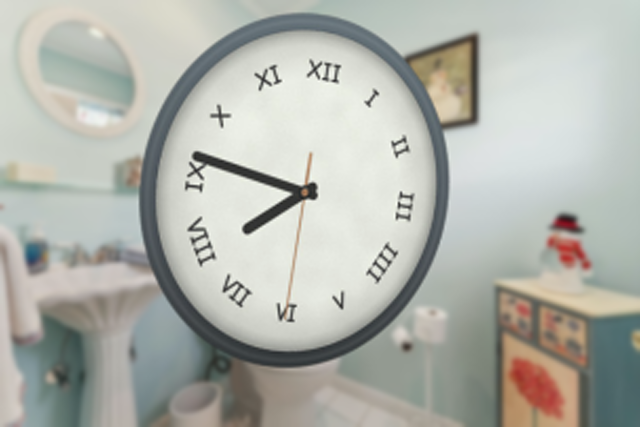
7.46.30
